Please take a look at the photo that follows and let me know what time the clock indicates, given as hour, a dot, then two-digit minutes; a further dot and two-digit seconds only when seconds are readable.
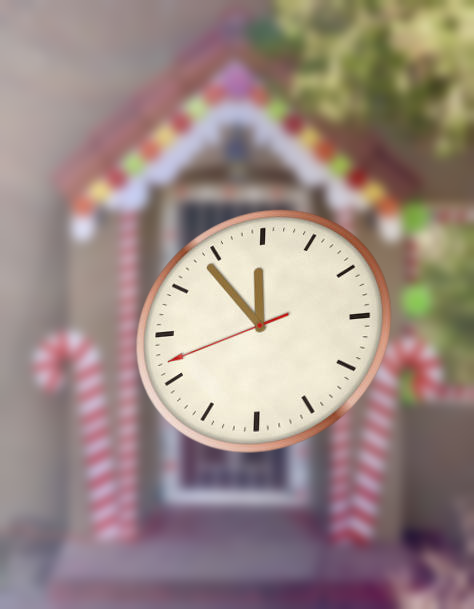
11.53.42
